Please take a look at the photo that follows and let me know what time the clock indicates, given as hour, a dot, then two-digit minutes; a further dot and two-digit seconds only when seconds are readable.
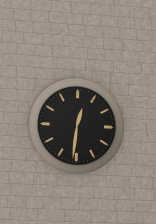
12.31
